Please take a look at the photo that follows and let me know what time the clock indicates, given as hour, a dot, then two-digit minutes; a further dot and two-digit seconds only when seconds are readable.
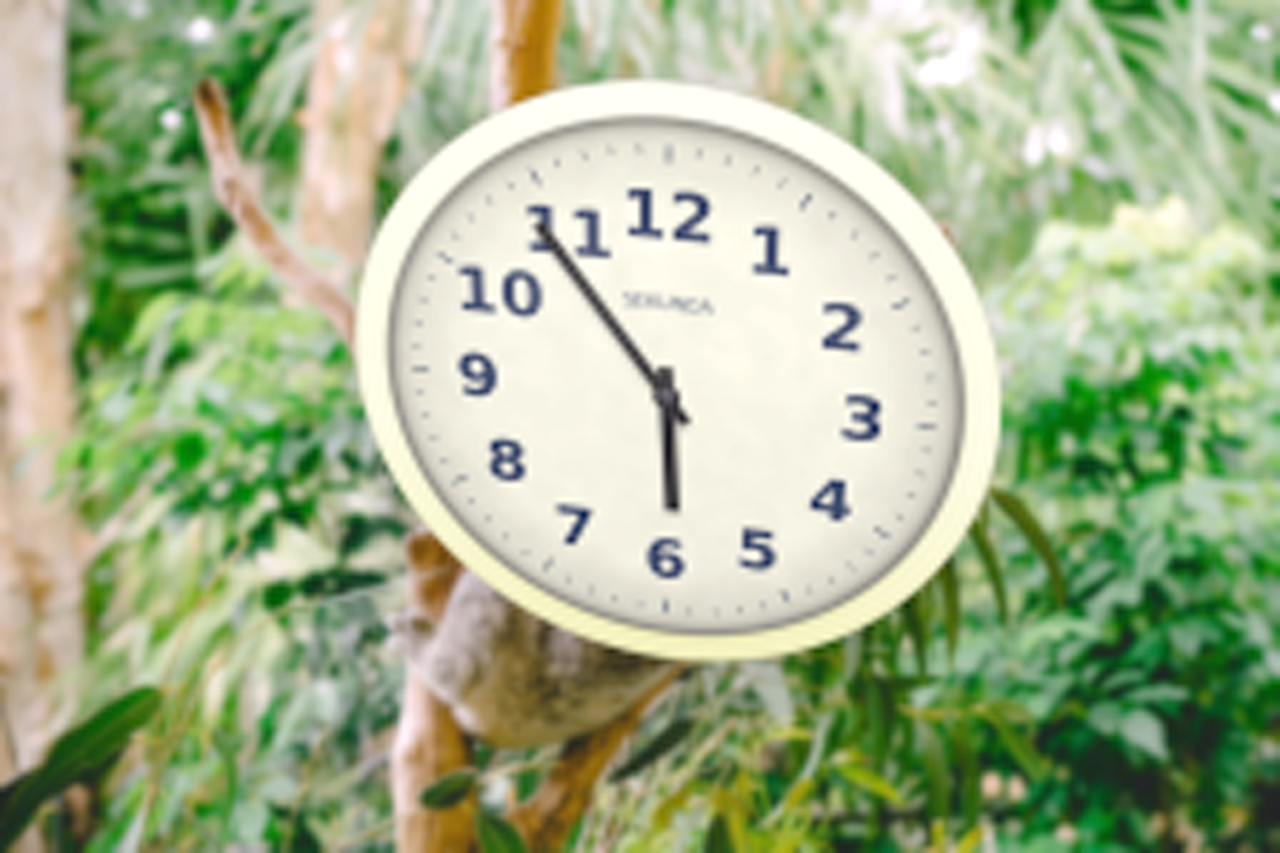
5.54
